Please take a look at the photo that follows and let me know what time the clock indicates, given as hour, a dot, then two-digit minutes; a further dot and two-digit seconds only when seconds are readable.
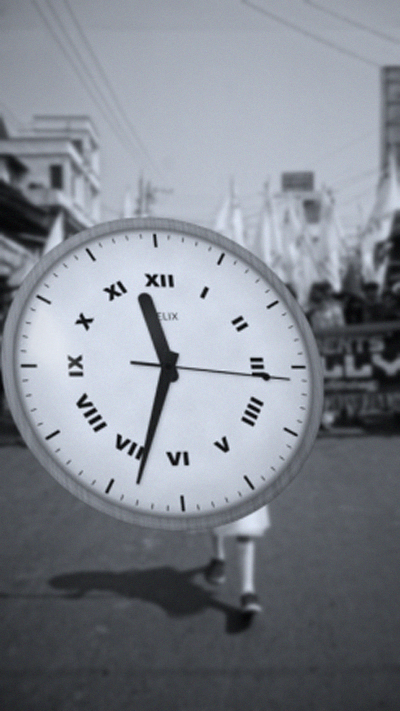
11.33.16
